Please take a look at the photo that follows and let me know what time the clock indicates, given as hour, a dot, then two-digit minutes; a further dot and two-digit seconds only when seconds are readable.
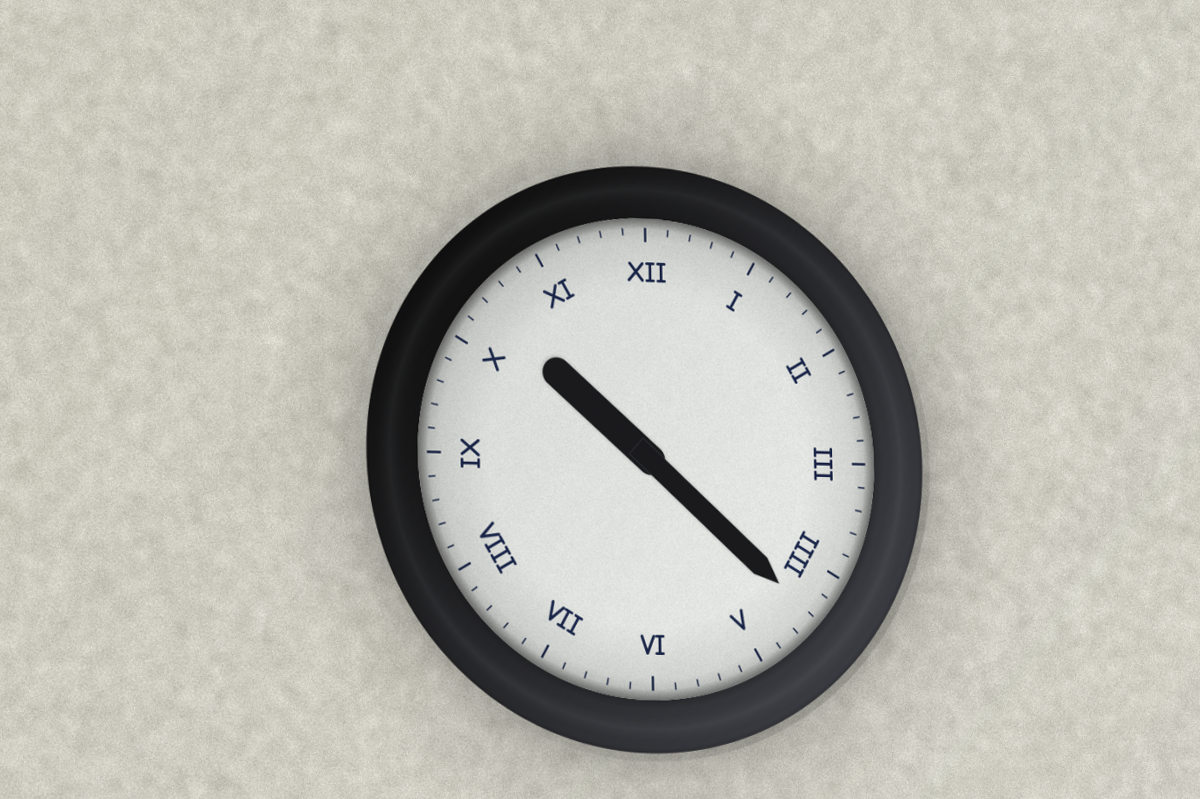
10.22
